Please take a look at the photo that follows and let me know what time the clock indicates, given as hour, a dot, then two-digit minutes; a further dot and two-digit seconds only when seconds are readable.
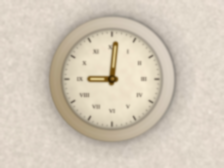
9.01
